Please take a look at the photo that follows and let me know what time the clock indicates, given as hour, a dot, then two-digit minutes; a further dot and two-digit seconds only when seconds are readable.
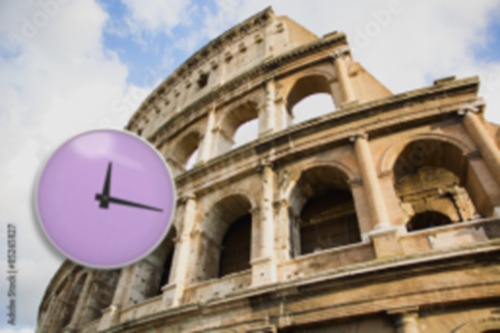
12.17
